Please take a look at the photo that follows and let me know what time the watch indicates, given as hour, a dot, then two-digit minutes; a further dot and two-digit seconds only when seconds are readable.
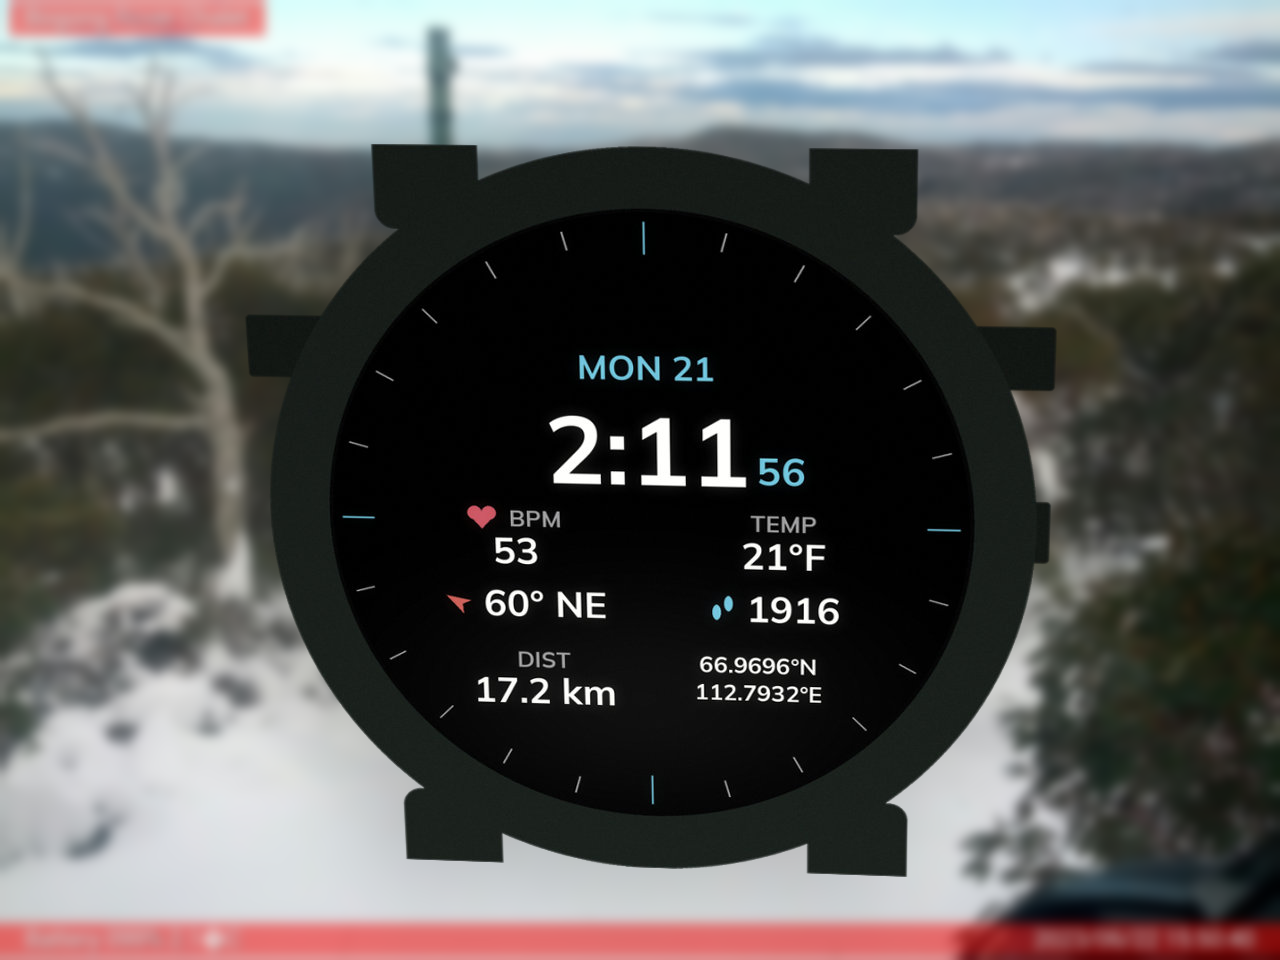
2.11.56
